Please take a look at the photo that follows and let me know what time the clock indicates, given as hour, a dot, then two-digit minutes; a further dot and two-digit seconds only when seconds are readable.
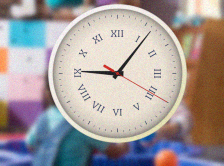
9.06.20
